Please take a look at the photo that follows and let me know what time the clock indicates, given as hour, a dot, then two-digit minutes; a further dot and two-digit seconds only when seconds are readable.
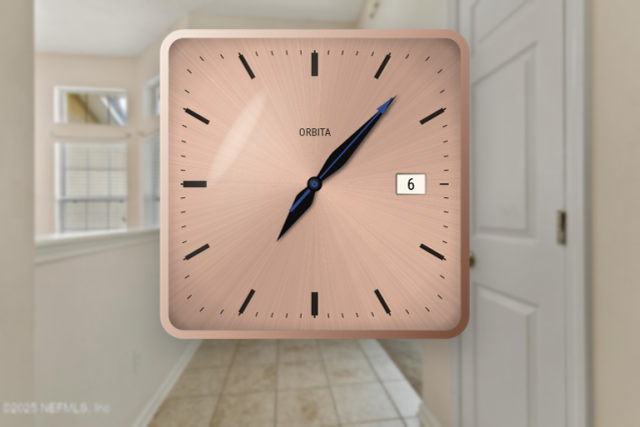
7.07.07
